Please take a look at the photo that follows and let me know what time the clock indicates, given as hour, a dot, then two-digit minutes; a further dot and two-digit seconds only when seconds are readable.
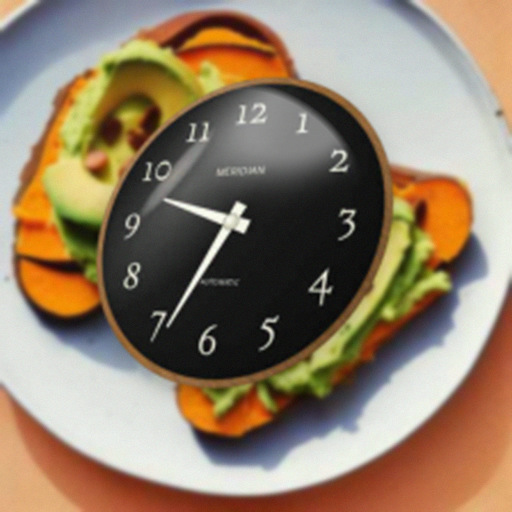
9.34
